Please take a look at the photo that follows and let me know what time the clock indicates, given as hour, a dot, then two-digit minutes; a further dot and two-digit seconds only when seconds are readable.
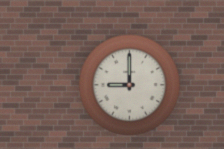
9.00
